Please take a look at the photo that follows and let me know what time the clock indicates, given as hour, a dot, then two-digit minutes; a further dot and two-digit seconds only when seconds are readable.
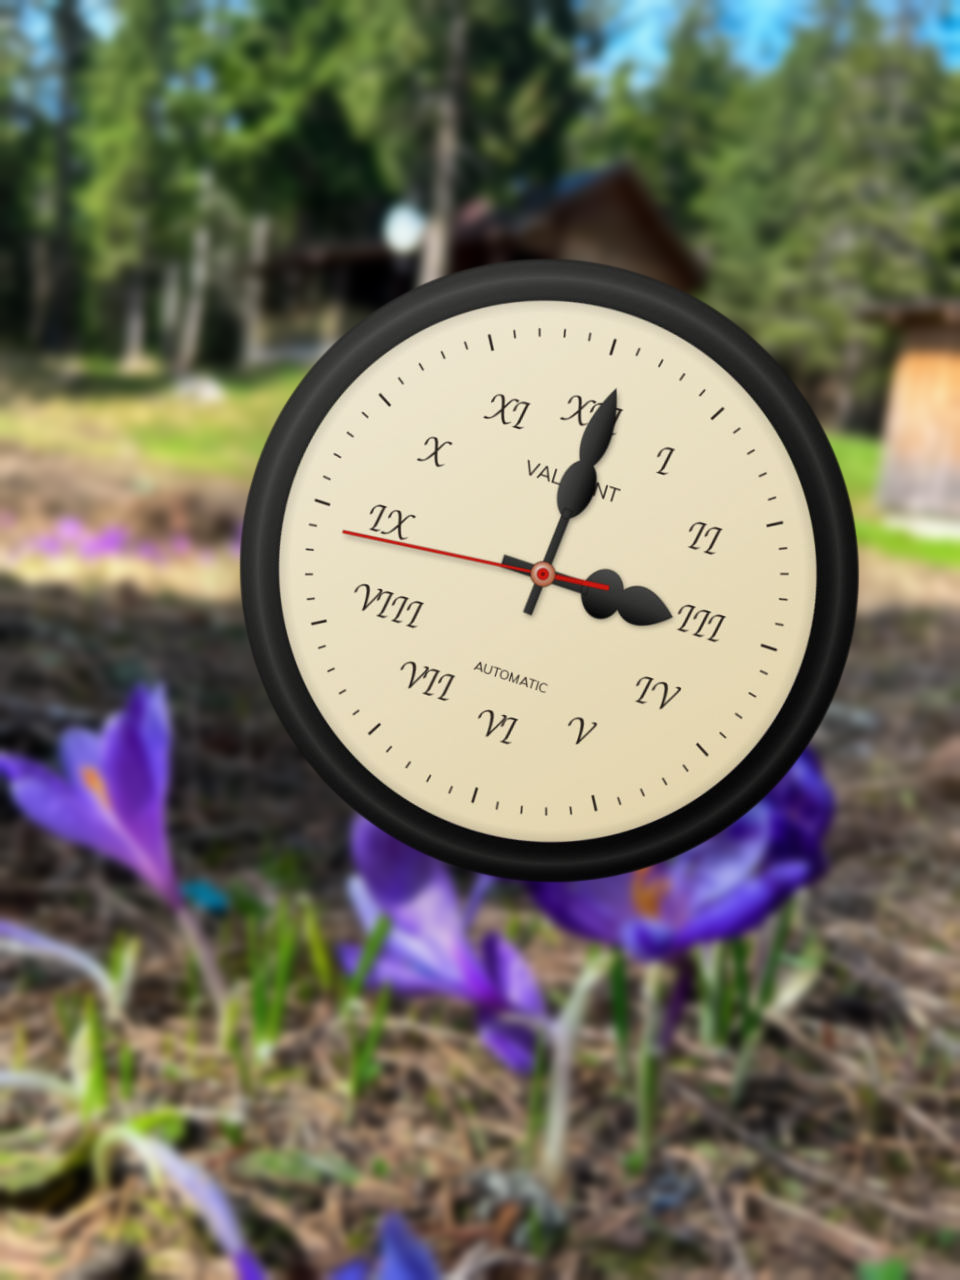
3.00.44
